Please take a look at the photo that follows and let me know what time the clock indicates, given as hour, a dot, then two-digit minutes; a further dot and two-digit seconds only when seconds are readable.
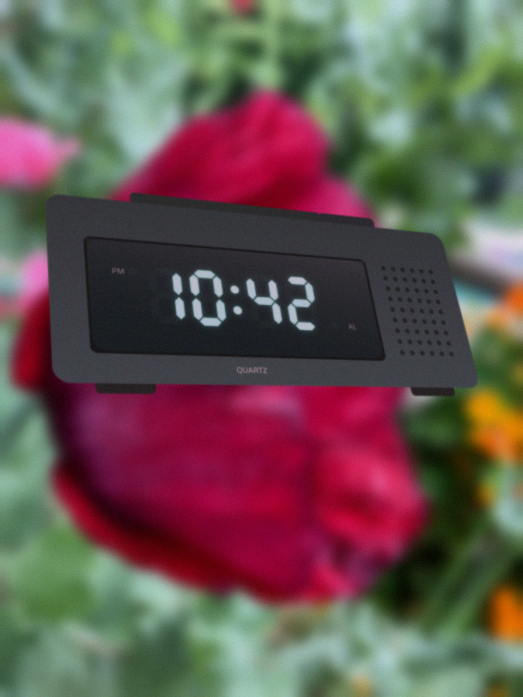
10.42
